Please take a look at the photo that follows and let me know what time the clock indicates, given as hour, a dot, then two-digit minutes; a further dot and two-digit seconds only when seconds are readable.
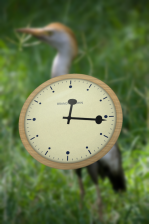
12.16
